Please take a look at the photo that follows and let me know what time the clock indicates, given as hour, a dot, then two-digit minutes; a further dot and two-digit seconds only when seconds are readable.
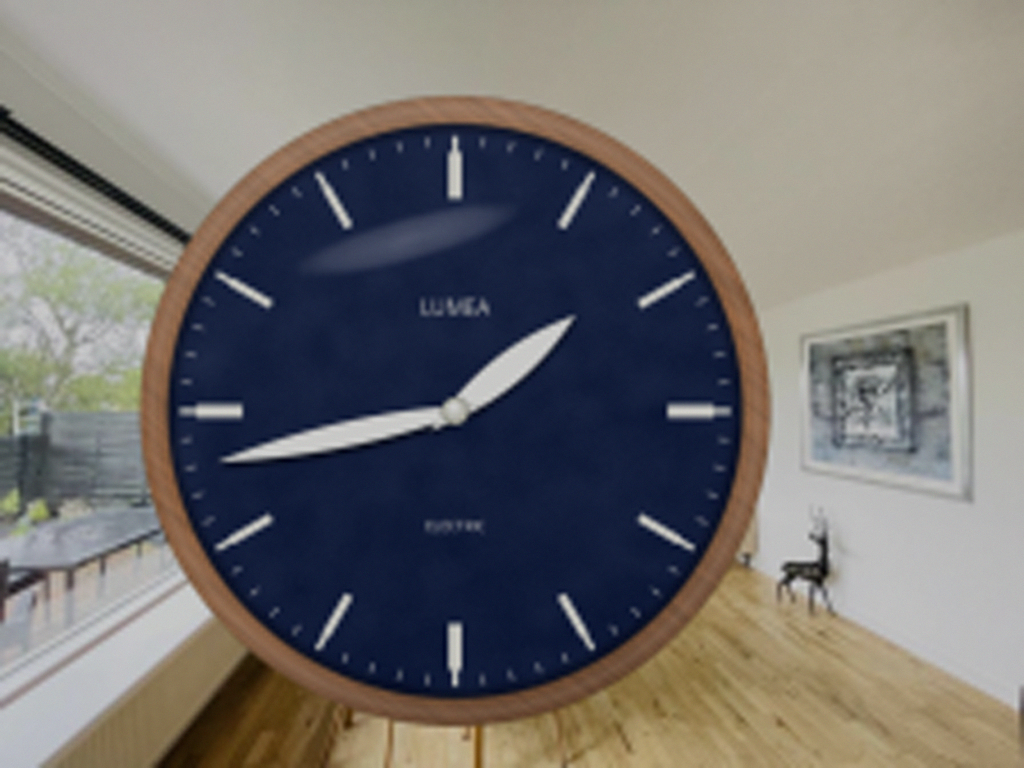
1.43
